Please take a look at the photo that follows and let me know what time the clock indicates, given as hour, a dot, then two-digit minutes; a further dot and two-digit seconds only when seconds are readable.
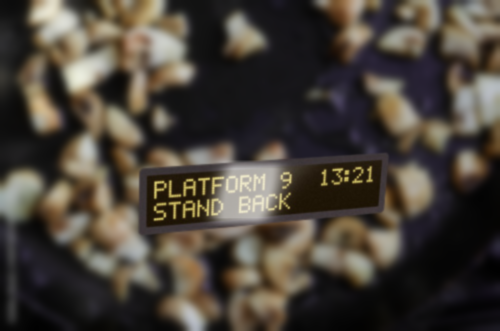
13.21
